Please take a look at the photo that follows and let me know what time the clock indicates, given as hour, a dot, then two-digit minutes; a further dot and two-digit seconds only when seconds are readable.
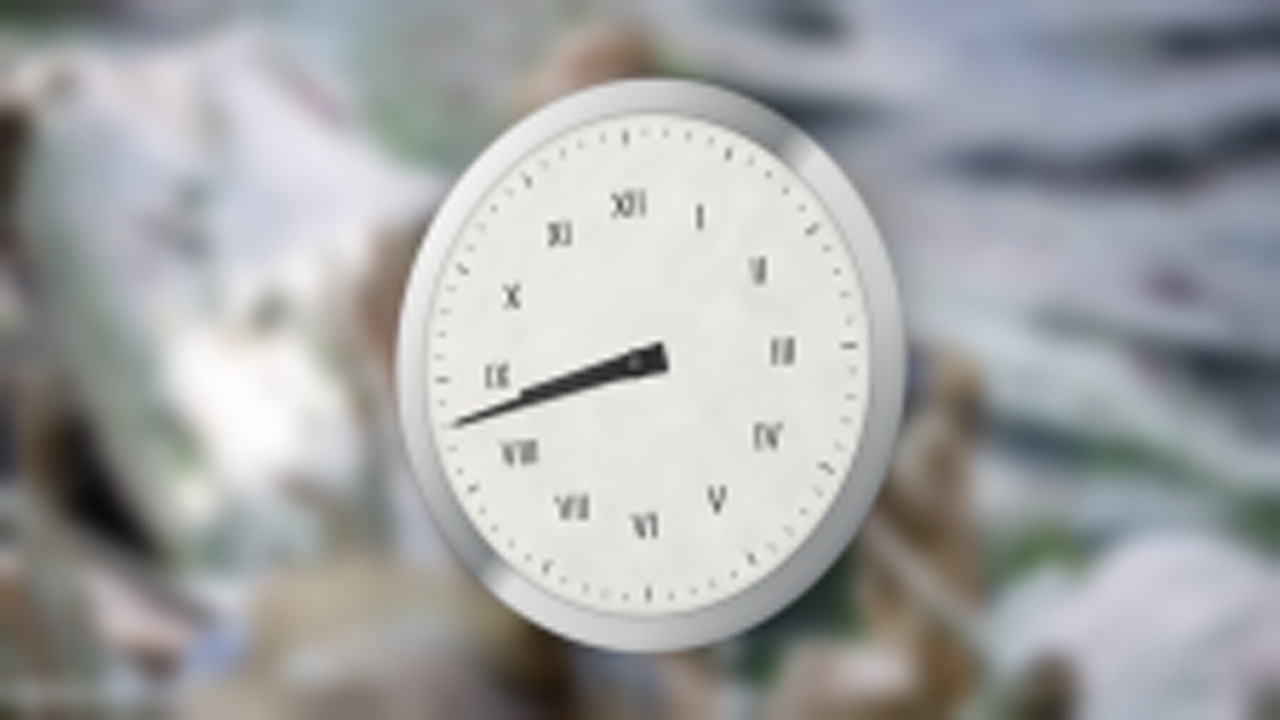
8.43
